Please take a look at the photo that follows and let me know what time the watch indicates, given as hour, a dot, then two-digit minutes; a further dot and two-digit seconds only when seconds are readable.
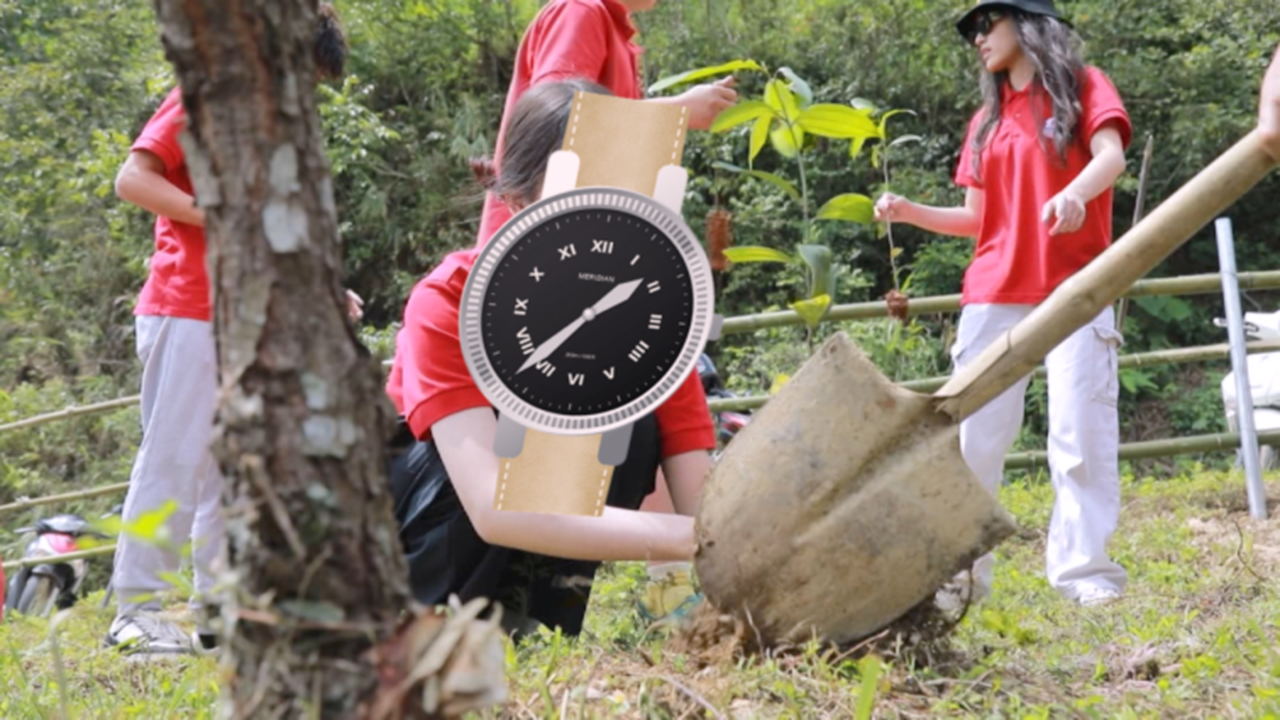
1.37
